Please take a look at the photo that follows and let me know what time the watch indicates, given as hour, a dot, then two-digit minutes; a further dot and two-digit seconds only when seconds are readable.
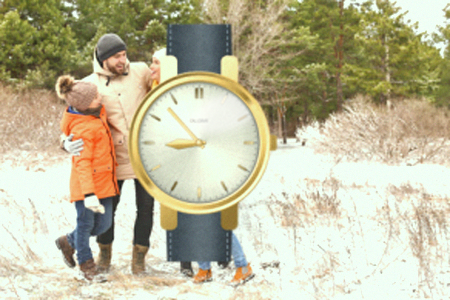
8.53
